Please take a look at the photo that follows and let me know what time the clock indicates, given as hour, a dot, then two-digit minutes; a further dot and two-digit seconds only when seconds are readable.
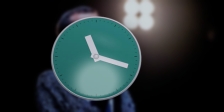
11.18
